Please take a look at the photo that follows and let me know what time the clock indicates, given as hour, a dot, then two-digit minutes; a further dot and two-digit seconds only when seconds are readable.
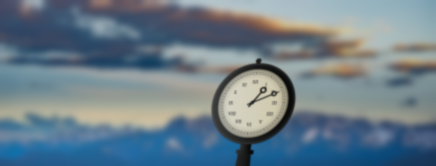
1.11
